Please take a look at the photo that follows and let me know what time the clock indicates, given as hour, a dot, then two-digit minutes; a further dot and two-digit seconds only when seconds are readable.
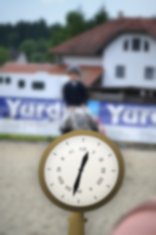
12.32
